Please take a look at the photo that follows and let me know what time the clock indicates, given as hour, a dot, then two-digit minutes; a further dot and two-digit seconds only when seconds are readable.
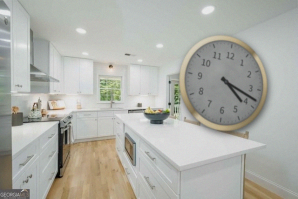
4.18
